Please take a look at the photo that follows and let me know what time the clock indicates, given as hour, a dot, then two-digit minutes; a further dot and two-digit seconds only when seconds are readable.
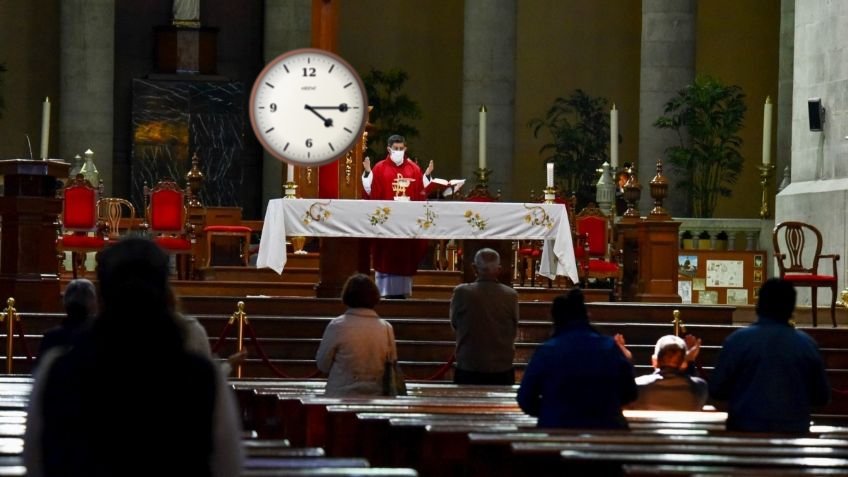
4.15
